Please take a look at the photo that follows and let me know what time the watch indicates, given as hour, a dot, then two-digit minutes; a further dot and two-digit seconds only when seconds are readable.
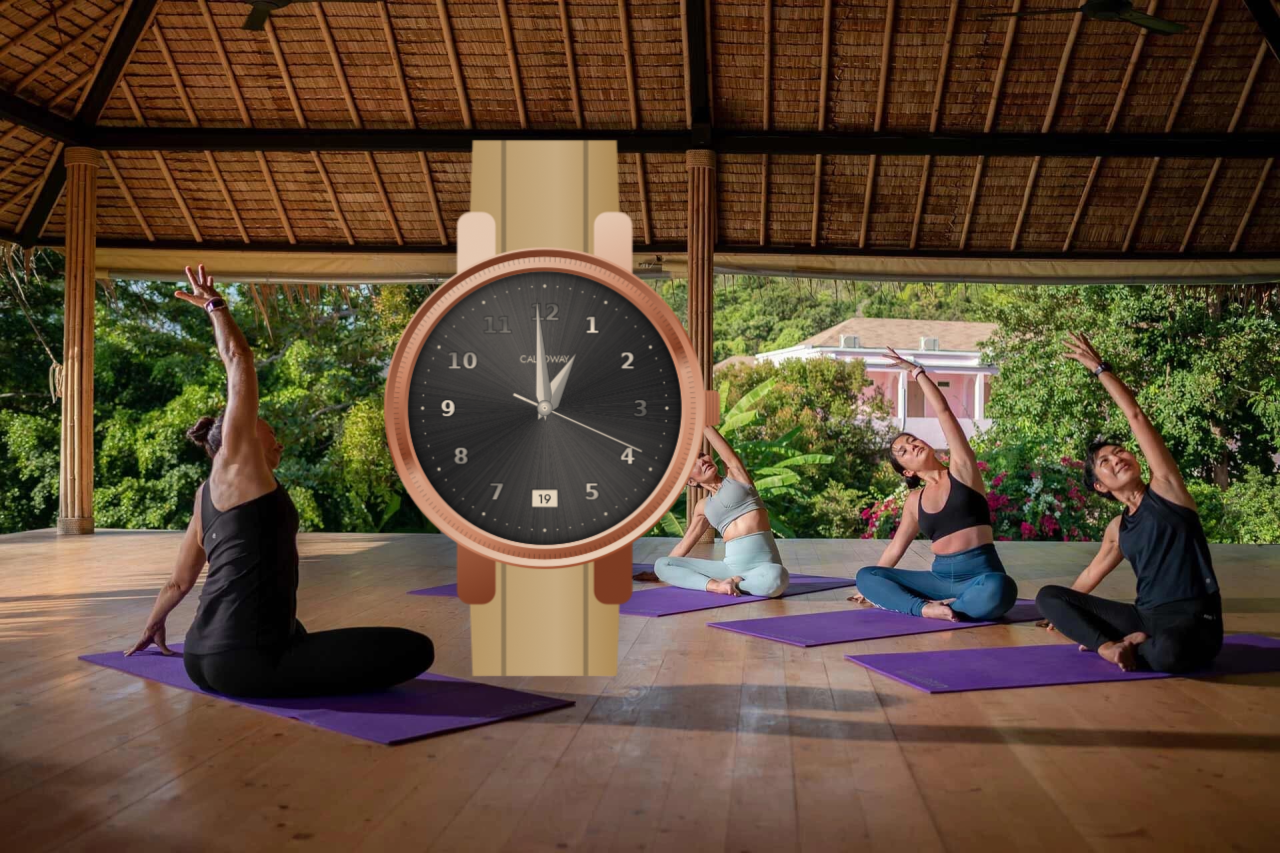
12.59.19
